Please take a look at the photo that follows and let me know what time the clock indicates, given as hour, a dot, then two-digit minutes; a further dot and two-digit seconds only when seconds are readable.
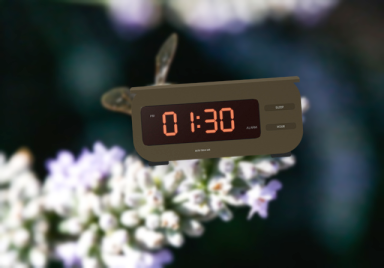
1.30
